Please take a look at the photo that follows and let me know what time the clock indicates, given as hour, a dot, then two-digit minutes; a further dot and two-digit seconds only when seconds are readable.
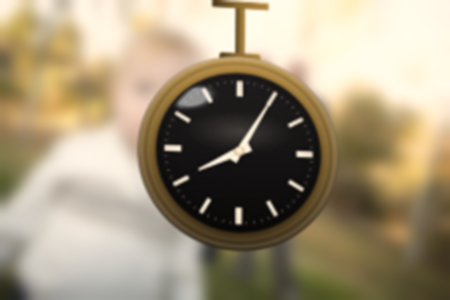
8.05
